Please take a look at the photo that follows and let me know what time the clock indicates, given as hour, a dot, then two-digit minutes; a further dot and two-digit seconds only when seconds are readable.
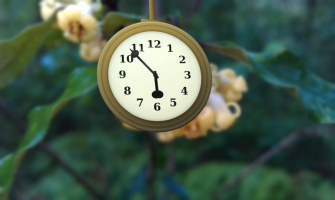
5.53
